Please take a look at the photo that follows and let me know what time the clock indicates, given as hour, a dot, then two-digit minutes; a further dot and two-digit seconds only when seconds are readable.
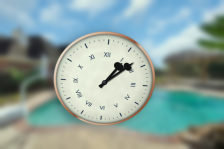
1.08
